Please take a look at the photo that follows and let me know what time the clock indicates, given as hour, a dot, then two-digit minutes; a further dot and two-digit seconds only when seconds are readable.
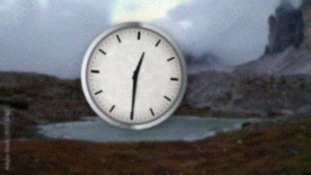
12.30
